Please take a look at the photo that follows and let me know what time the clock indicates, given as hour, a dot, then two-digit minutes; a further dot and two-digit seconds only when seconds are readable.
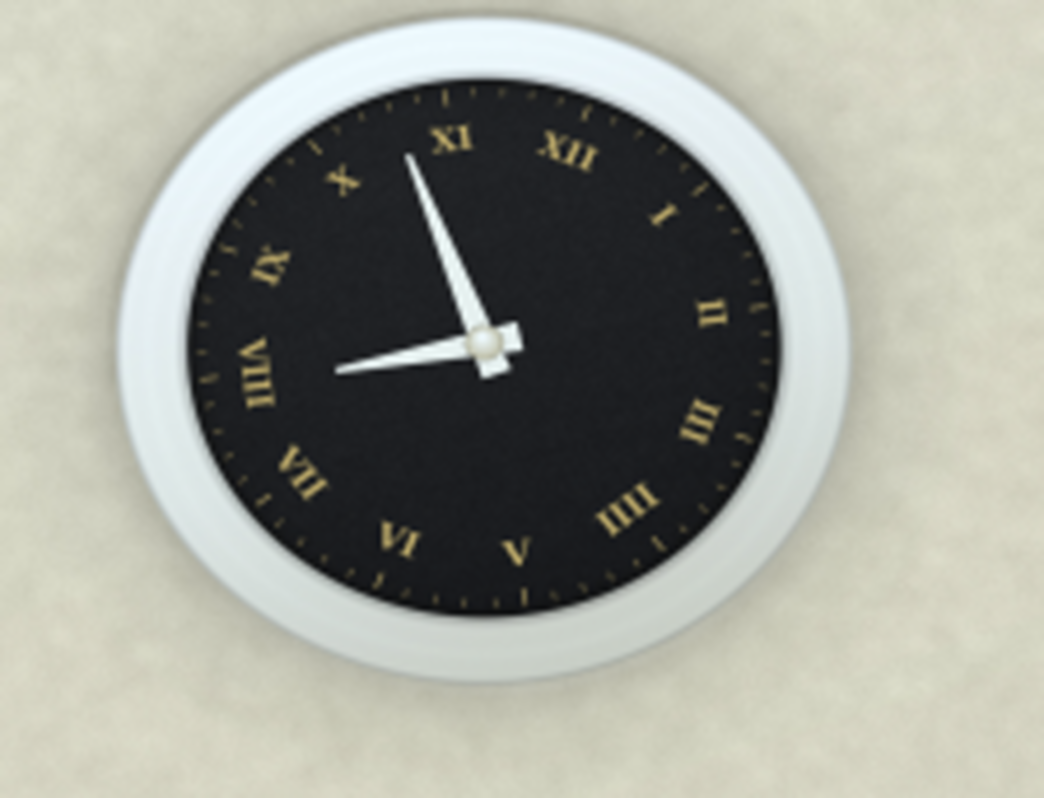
7.53
